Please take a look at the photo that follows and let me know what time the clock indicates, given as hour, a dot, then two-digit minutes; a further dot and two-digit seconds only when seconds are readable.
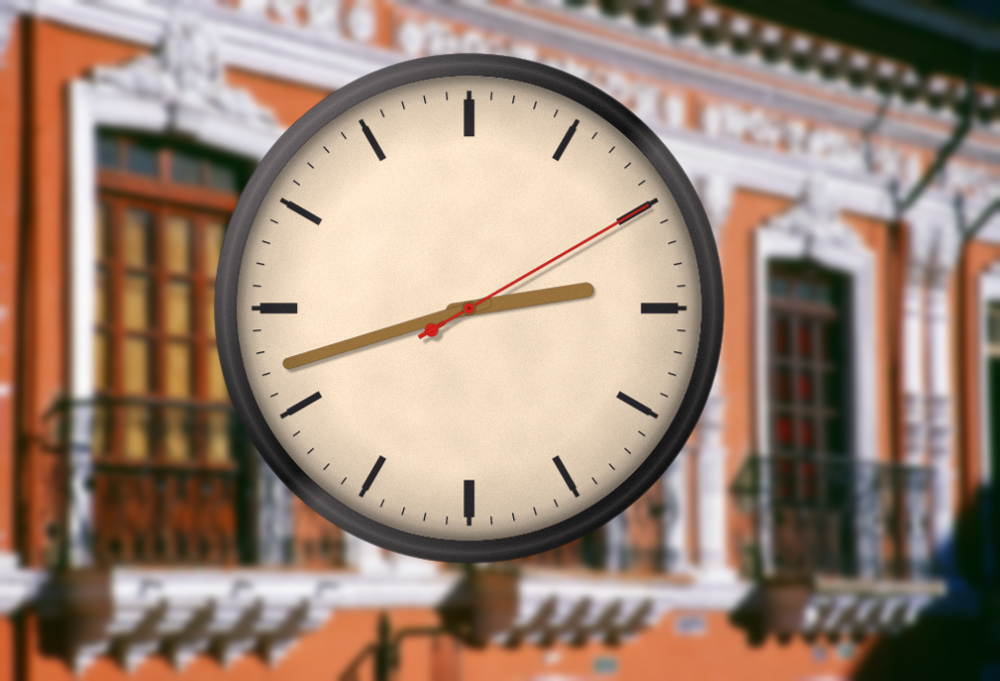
2.42.10
